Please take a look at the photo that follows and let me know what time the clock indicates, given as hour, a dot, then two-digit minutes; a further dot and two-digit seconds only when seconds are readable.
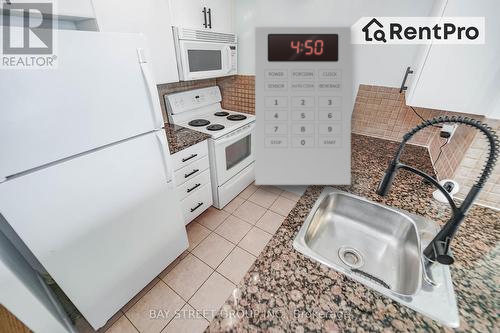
4.50
